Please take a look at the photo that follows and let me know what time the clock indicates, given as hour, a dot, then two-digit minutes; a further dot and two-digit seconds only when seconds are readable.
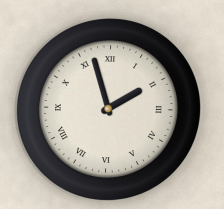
1.57
